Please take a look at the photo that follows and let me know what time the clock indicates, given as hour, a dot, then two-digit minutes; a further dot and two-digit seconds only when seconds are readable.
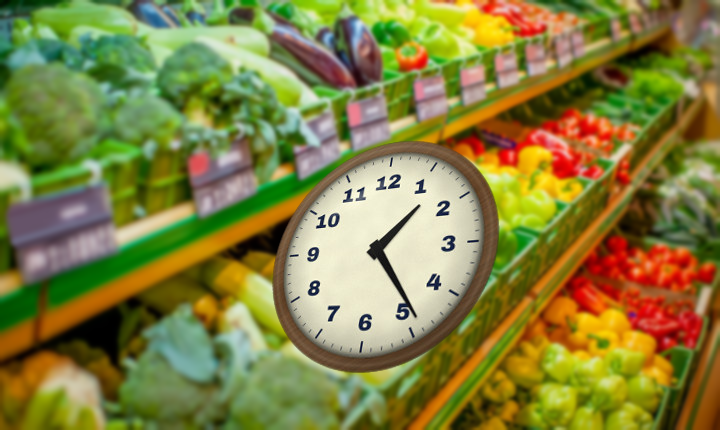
1.24
